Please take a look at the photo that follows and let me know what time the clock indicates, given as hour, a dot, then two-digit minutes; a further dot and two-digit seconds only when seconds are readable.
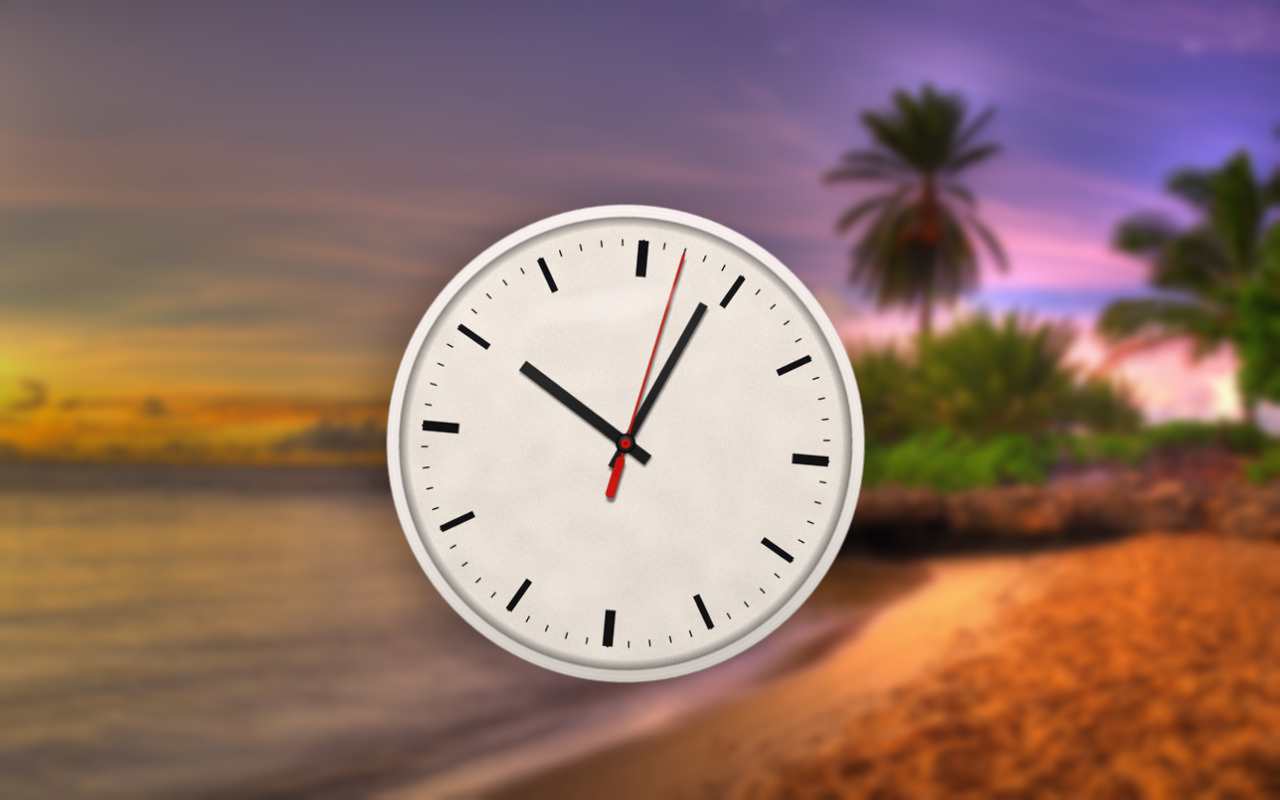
10.04.02
